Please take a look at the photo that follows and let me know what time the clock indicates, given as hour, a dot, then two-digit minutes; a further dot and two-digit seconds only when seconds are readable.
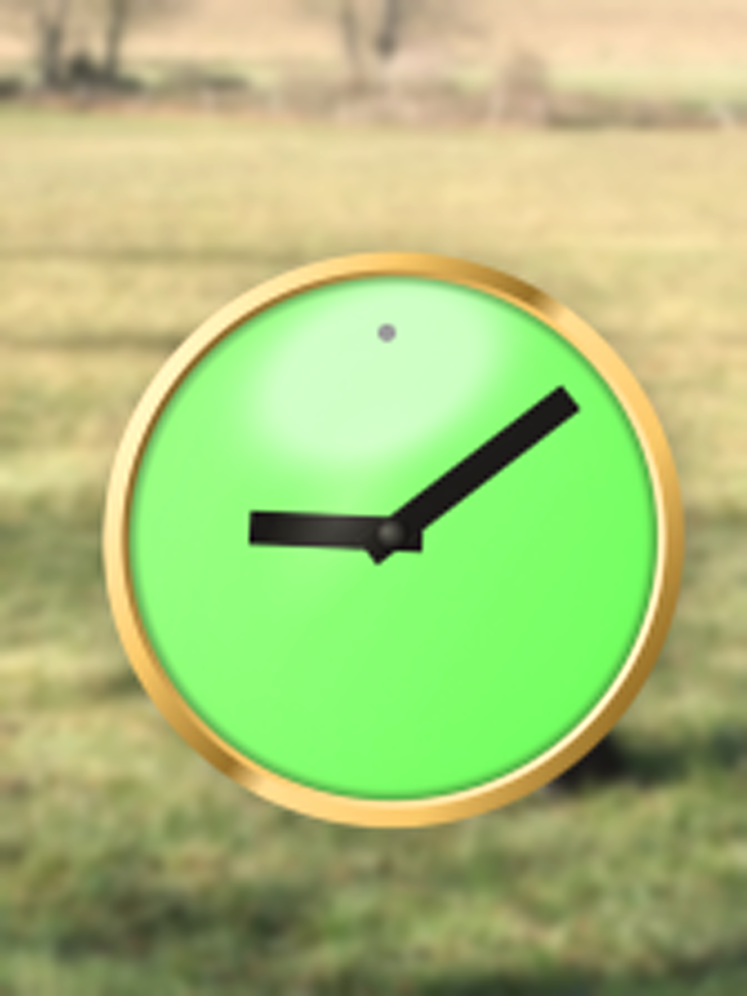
9.09
